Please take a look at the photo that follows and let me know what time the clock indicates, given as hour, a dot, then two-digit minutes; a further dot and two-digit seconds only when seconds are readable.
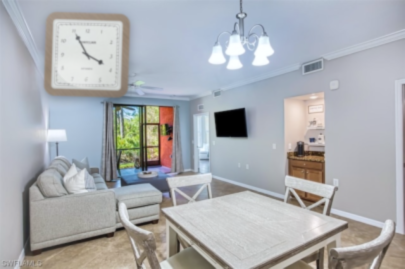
3.55
